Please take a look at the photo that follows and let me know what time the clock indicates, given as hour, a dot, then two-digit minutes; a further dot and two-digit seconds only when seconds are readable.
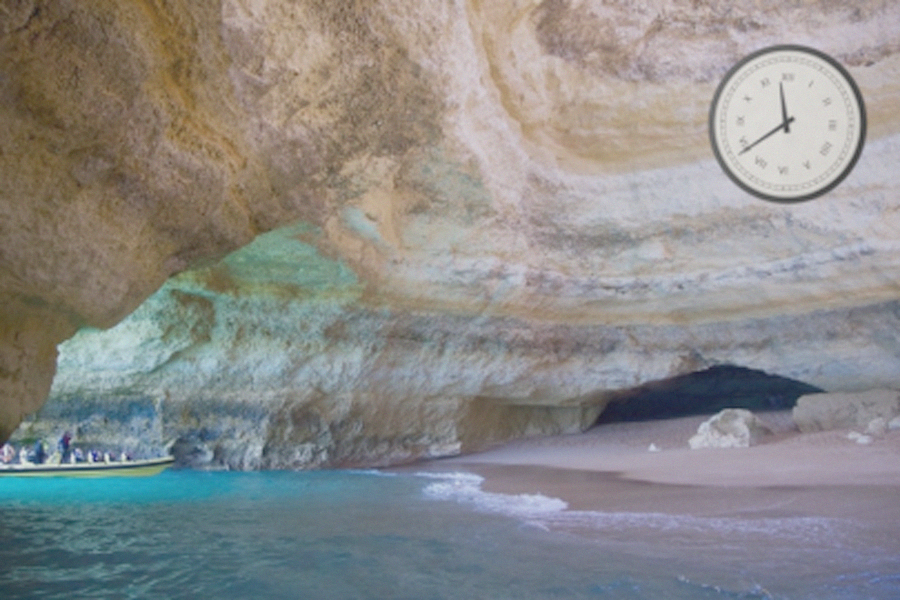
11.39
